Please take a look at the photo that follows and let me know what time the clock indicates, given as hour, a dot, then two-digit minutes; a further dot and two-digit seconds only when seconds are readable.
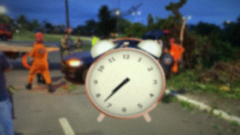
7.37
